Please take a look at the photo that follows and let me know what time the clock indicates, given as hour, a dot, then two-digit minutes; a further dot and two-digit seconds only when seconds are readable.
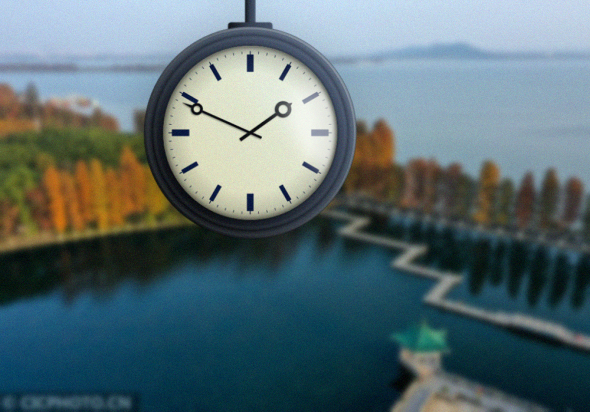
1.49
